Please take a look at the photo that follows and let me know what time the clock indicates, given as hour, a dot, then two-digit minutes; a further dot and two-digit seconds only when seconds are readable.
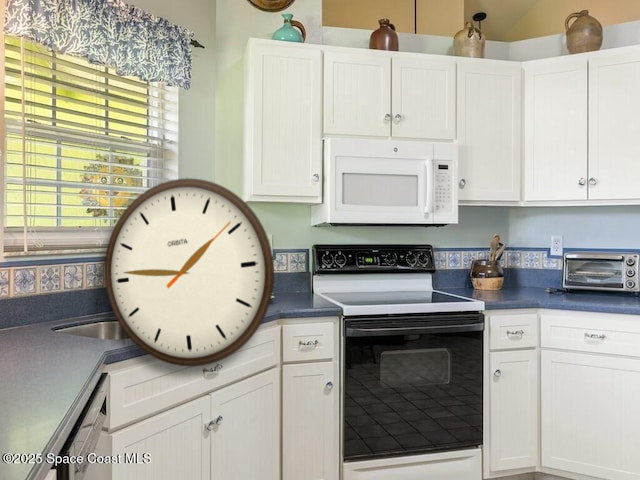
1.46.09
